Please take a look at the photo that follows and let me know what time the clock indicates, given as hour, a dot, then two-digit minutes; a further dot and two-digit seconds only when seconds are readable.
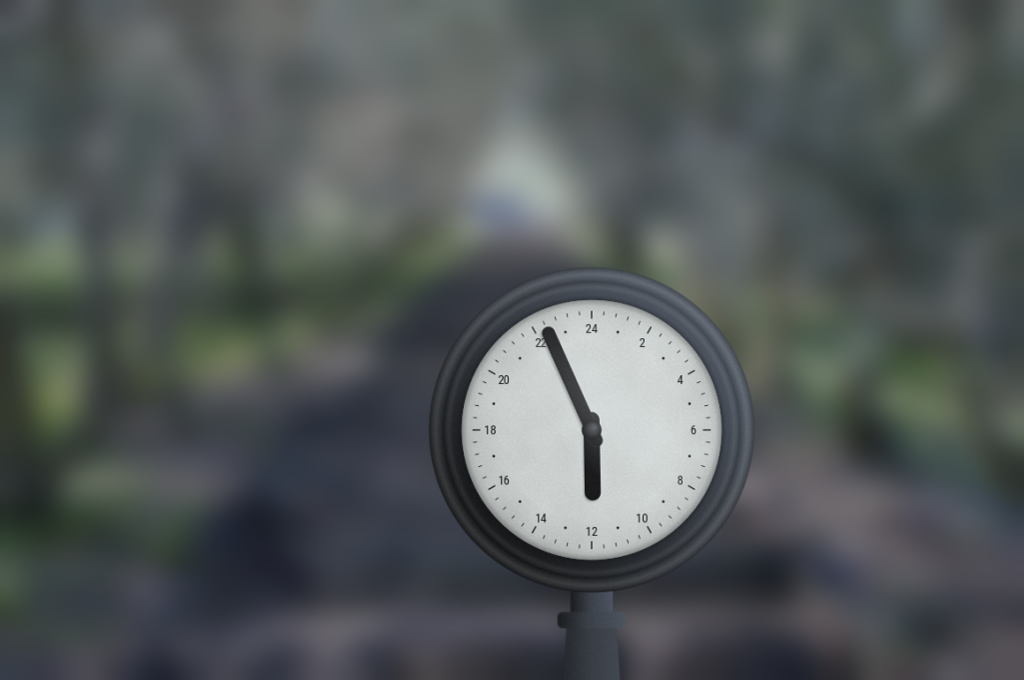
11.56
